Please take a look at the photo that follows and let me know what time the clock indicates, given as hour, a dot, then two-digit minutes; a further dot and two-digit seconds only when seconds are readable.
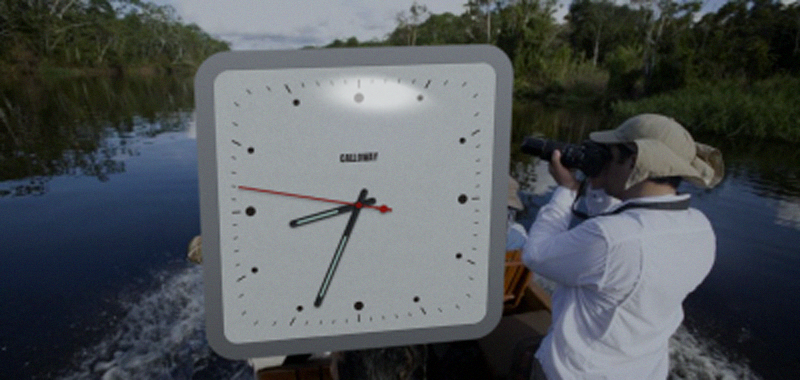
8.33.47
